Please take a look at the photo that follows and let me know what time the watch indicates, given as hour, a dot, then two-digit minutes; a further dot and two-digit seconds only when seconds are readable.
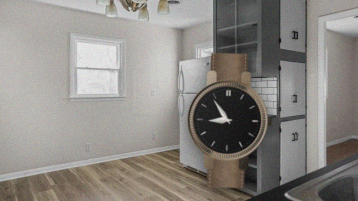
8.54
